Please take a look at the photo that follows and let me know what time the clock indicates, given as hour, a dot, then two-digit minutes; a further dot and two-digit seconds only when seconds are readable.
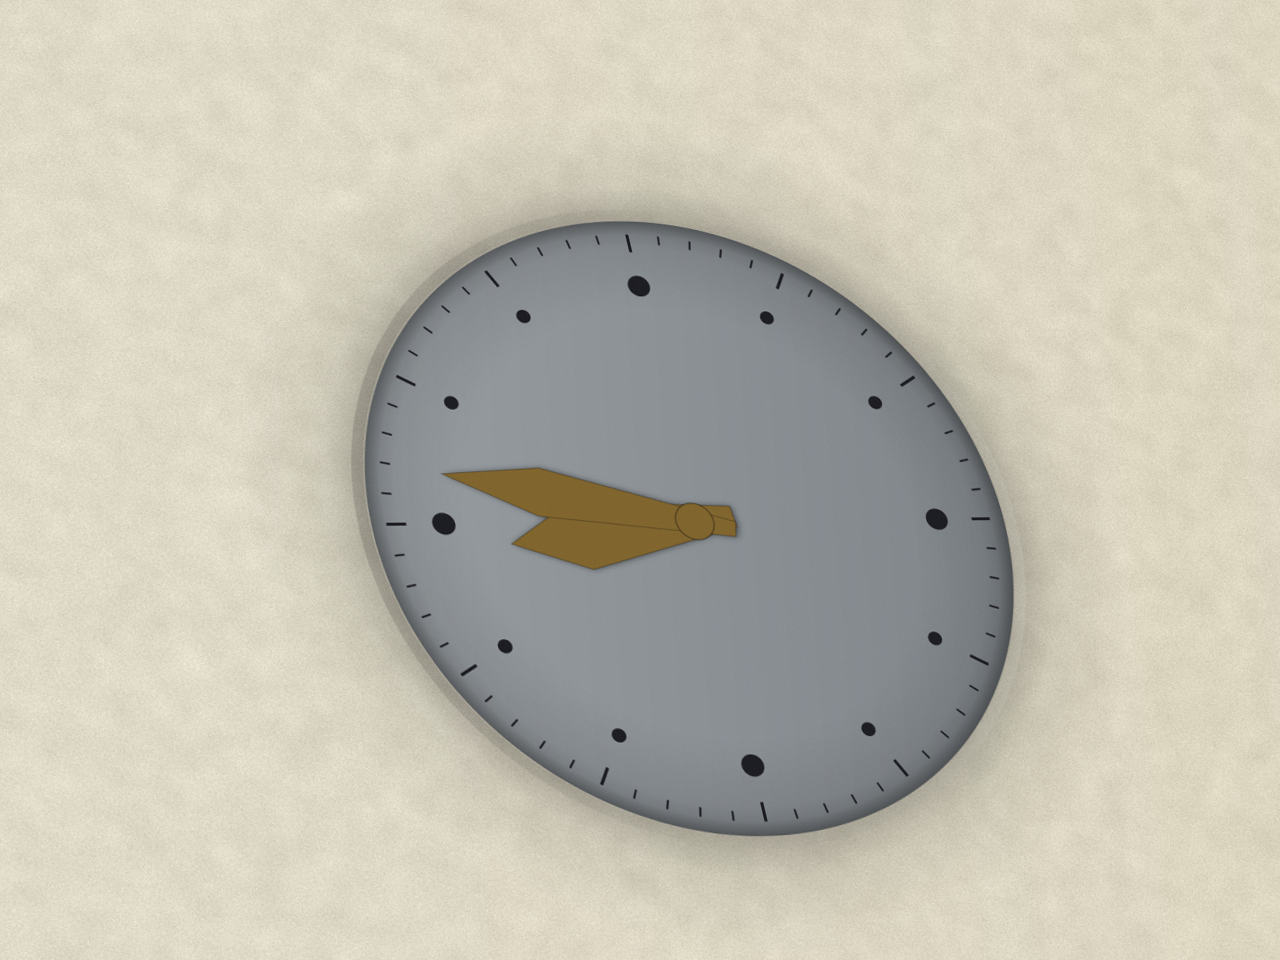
8.47
